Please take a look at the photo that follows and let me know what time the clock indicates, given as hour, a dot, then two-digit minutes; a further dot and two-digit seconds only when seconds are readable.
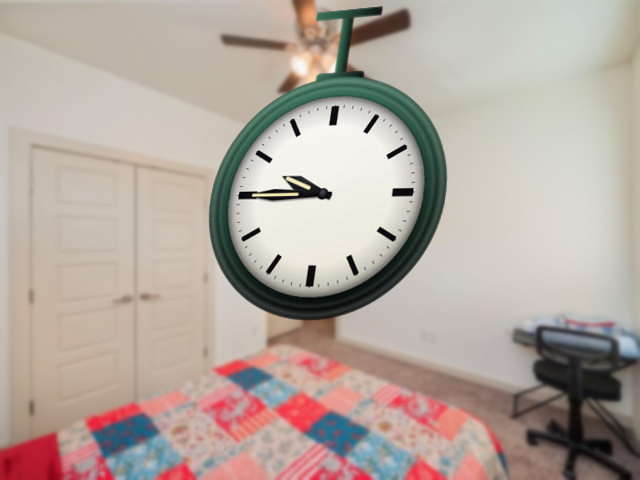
9.45
